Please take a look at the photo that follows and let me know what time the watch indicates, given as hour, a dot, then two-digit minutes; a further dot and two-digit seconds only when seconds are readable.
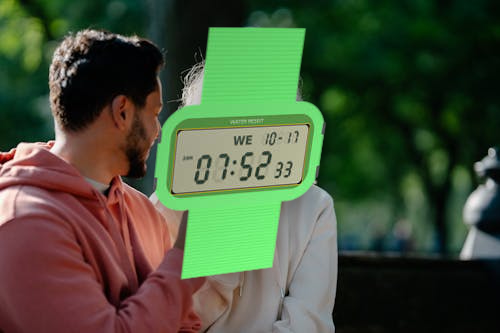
7.52.33
